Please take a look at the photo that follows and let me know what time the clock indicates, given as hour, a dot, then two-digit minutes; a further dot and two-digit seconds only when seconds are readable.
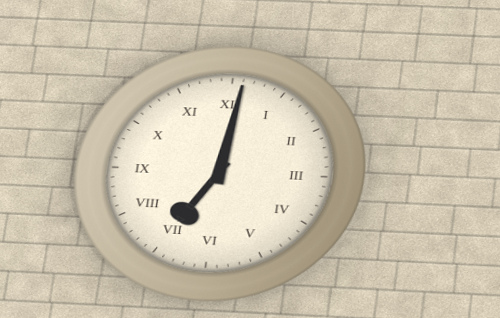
7.01
